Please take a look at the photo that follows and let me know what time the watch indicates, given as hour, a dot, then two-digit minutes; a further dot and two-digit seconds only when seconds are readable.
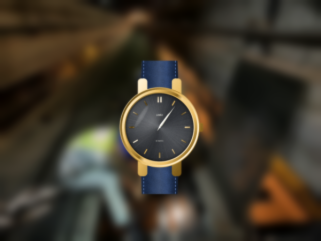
1.06
